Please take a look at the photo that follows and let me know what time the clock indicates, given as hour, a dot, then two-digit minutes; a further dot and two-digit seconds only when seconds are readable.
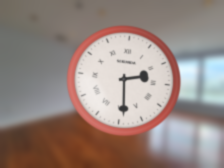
2.29
